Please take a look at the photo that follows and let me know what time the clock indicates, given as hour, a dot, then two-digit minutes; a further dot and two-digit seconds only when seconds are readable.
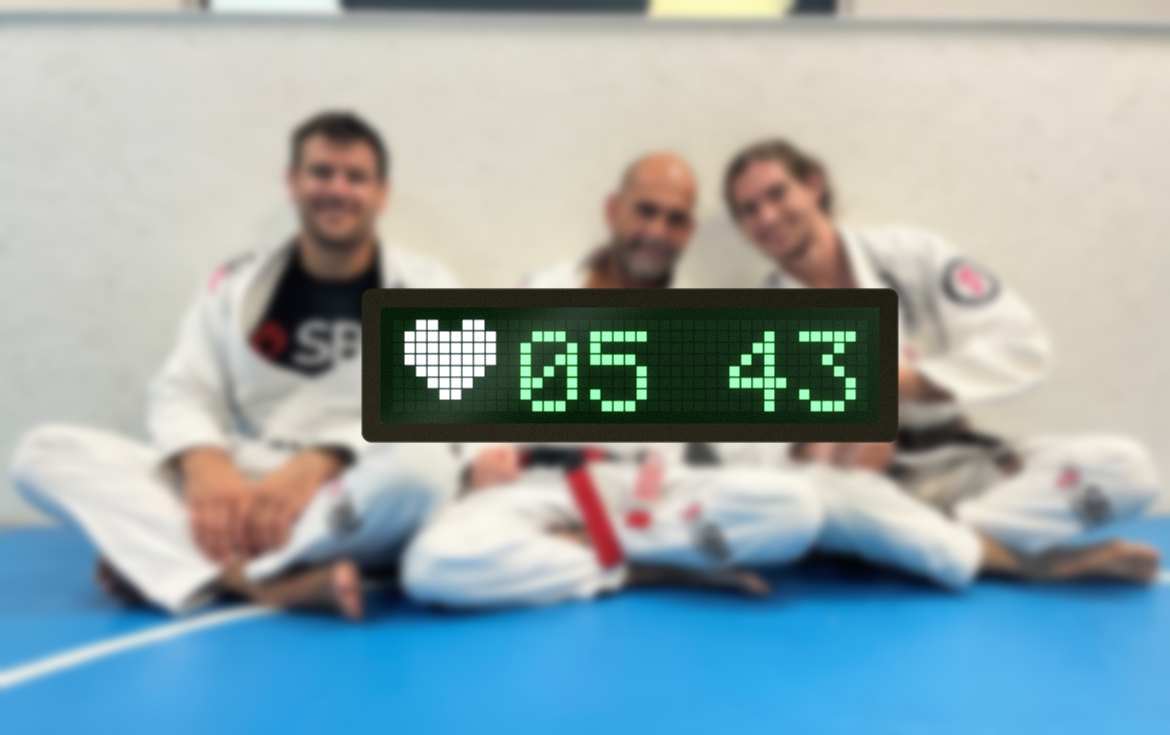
5.43
